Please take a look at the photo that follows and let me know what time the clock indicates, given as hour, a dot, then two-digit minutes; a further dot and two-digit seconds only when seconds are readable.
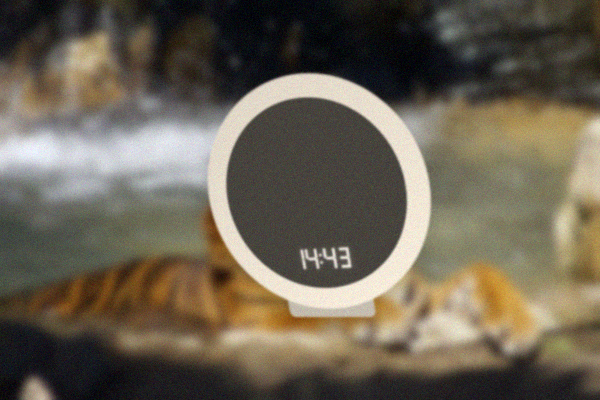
14.43
